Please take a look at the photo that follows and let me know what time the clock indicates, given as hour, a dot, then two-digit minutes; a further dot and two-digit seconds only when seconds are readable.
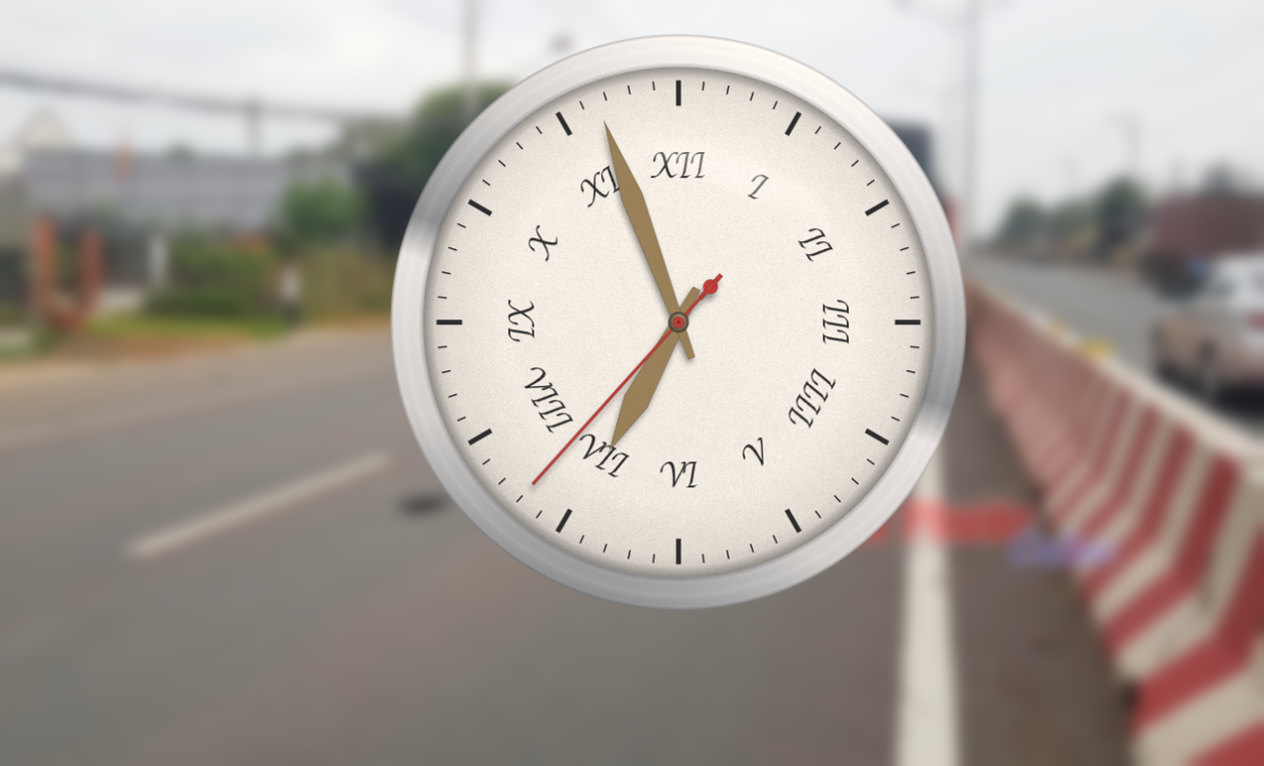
6.56.37
